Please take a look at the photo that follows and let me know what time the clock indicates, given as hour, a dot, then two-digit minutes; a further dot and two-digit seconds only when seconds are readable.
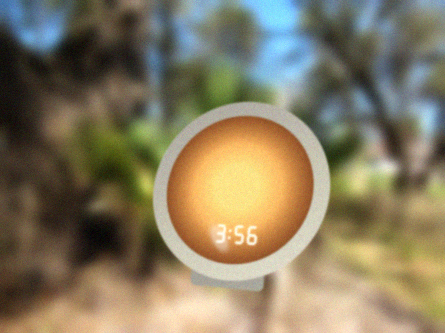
3.56
